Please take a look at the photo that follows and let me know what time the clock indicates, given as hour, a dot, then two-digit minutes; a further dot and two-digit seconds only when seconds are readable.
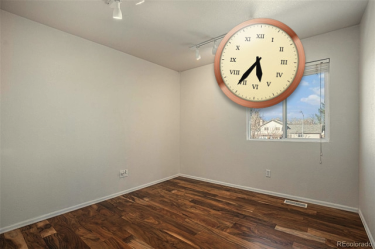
5.36
